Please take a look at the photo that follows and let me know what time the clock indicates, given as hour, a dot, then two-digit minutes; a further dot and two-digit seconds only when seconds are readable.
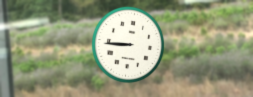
8.44
